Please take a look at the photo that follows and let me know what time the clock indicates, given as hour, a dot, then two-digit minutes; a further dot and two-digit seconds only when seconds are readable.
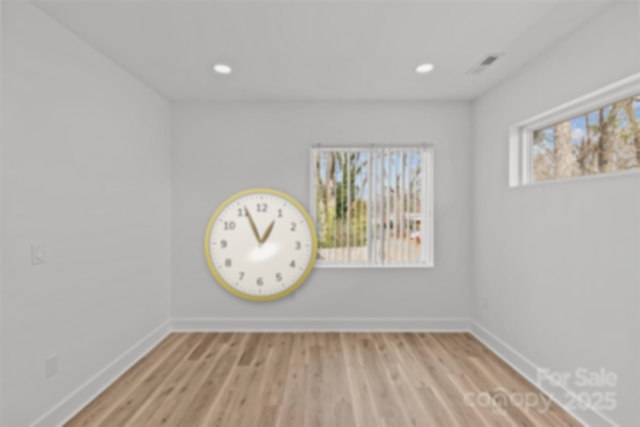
12.56
